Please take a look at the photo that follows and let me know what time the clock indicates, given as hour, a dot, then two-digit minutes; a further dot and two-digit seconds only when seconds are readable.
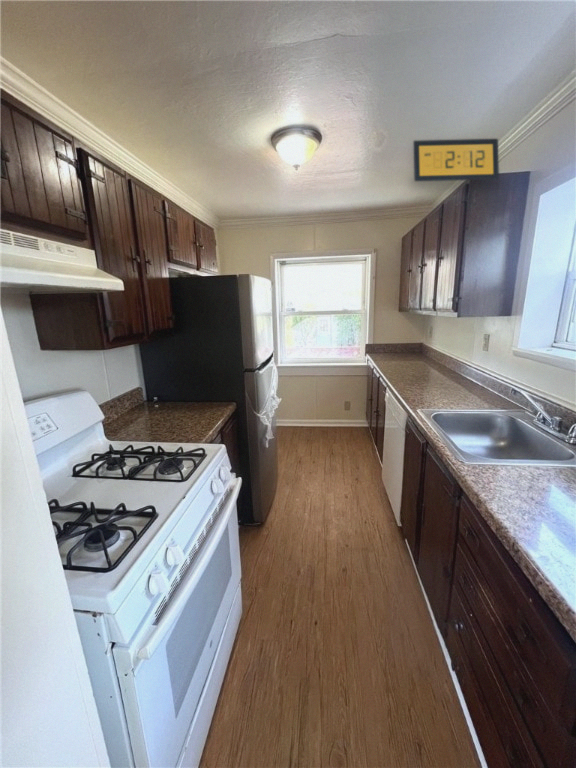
2.12
